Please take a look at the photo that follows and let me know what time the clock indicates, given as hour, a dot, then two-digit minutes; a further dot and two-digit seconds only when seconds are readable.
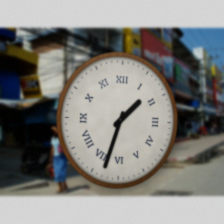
1.33
